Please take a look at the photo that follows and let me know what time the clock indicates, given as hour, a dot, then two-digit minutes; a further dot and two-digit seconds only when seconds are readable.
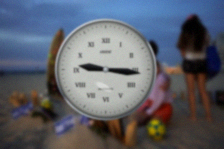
9.16
